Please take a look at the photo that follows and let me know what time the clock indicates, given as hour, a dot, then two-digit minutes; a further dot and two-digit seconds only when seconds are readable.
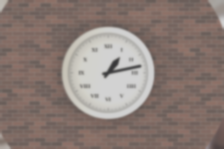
1.13
